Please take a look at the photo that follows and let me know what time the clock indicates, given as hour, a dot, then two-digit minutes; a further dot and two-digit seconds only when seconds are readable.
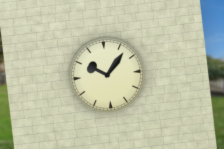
10.07
